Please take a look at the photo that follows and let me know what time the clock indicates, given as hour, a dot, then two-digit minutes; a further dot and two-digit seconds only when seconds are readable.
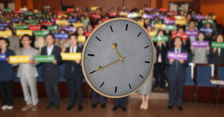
10.40
